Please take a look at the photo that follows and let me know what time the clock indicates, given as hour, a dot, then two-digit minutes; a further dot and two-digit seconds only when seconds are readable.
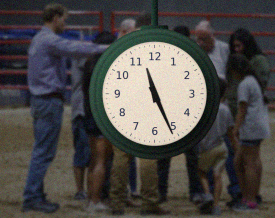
11.26
